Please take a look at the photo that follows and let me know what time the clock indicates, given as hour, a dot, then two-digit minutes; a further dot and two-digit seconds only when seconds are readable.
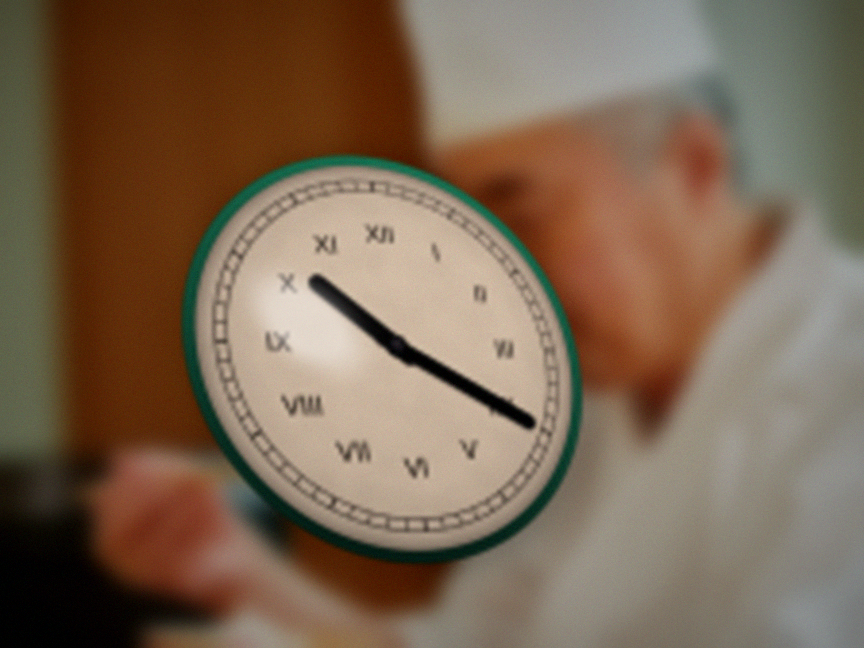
10.20
